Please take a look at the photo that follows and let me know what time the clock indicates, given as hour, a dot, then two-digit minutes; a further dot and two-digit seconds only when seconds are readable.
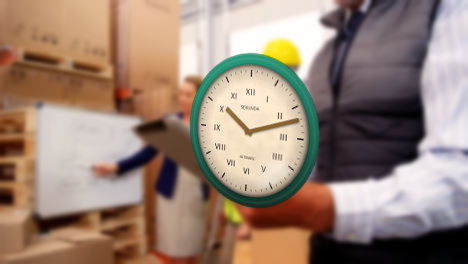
10.12
